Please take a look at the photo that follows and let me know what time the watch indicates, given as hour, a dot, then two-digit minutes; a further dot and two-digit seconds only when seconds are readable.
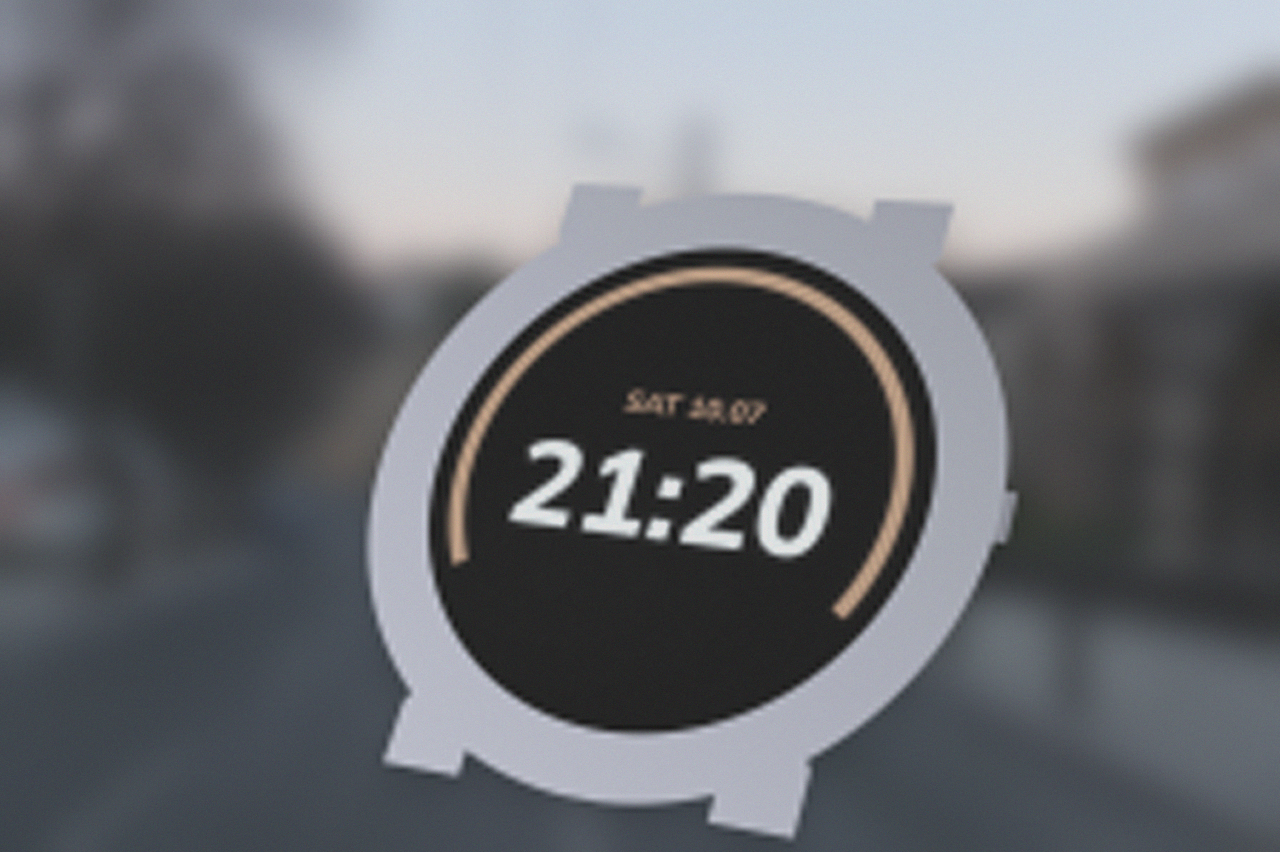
21.20
